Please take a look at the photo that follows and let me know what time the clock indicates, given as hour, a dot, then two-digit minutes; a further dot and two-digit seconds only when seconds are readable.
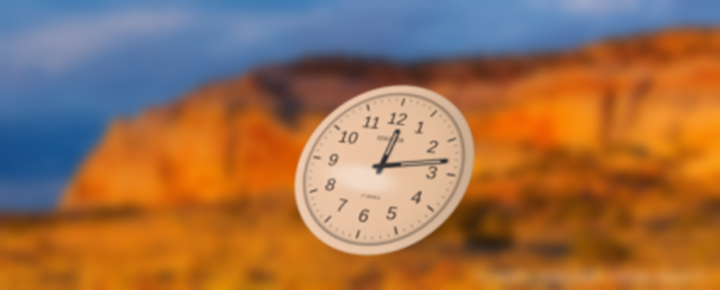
12.13
